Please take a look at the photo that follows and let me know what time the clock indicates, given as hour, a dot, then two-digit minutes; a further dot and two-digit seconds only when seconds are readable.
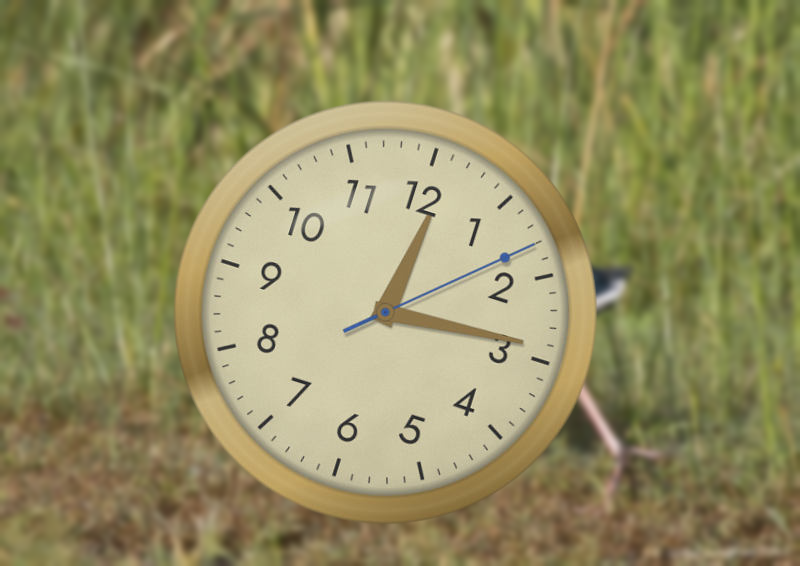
12.14.08
